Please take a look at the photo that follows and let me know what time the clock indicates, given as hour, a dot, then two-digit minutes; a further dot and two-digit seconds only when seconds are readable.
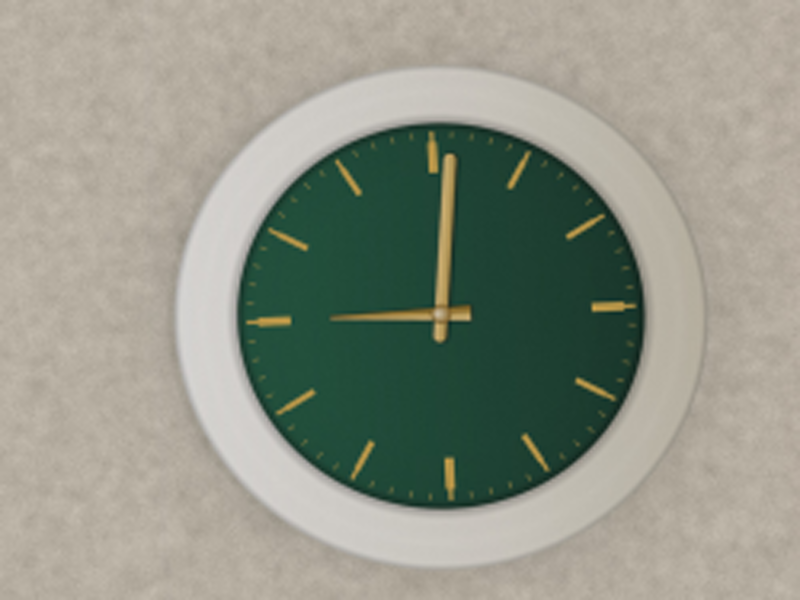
9.01
